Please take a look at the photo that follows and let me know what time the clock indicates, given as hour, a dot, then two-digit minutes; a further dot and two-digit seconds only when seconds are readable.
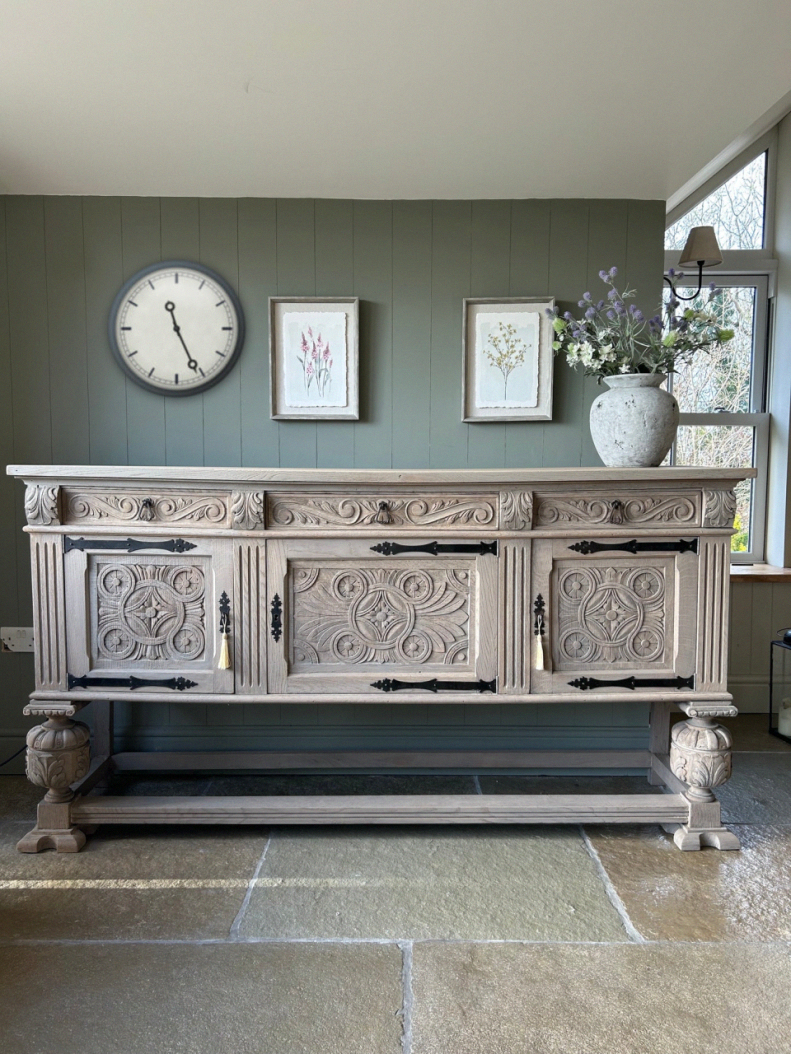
11.26
